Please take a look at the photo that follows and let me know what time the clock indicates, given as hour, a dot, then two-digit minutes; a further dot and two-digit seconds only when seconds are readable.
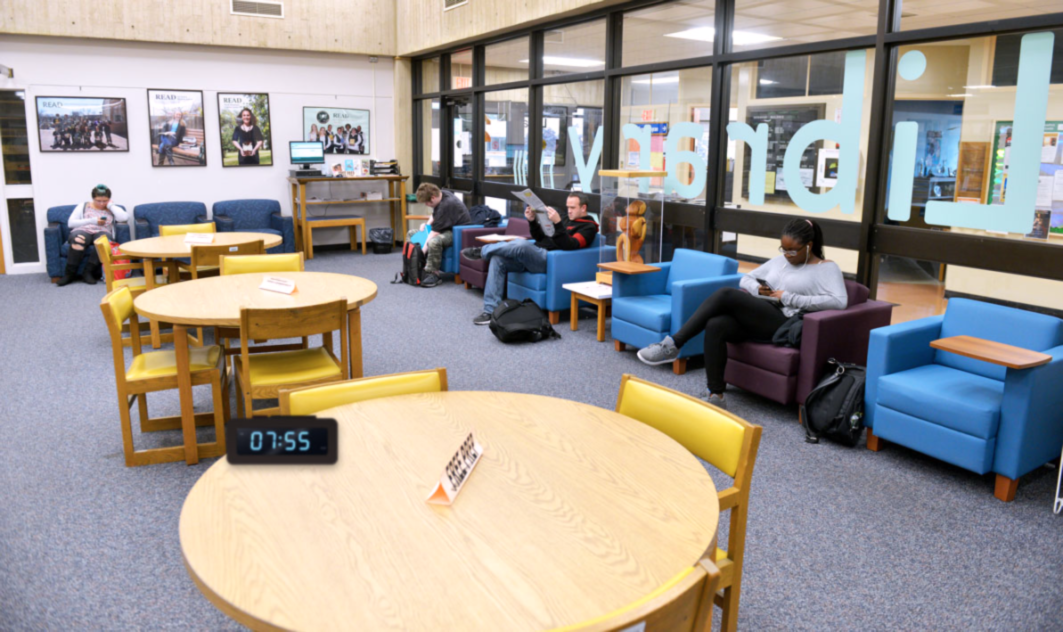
7.55
